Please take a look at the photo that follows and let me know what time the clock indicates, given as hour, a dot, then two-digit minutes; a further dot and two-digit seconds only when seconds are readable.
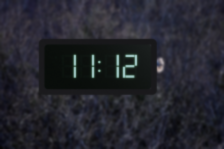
11.12
